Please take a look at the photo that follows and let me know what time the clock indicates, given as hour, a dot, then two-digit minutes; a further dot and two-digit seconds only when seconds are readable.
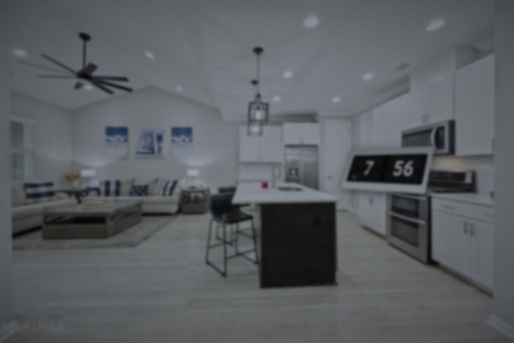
7.56
